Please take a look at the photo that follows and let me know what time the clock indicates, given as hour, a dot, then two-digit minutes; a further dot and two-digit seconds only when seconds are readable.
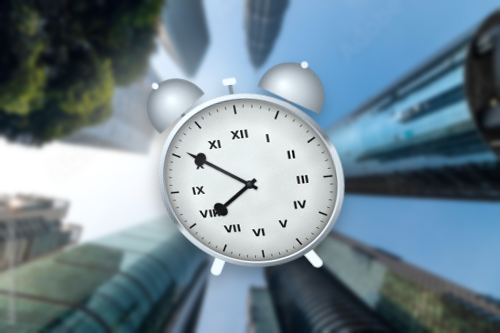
7.51
